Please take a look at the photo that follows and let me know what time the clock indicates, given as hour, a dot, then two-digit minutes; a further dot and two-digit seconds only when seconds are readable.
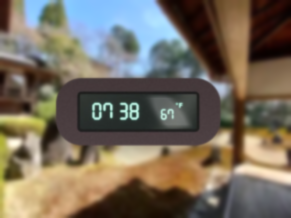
7.38
